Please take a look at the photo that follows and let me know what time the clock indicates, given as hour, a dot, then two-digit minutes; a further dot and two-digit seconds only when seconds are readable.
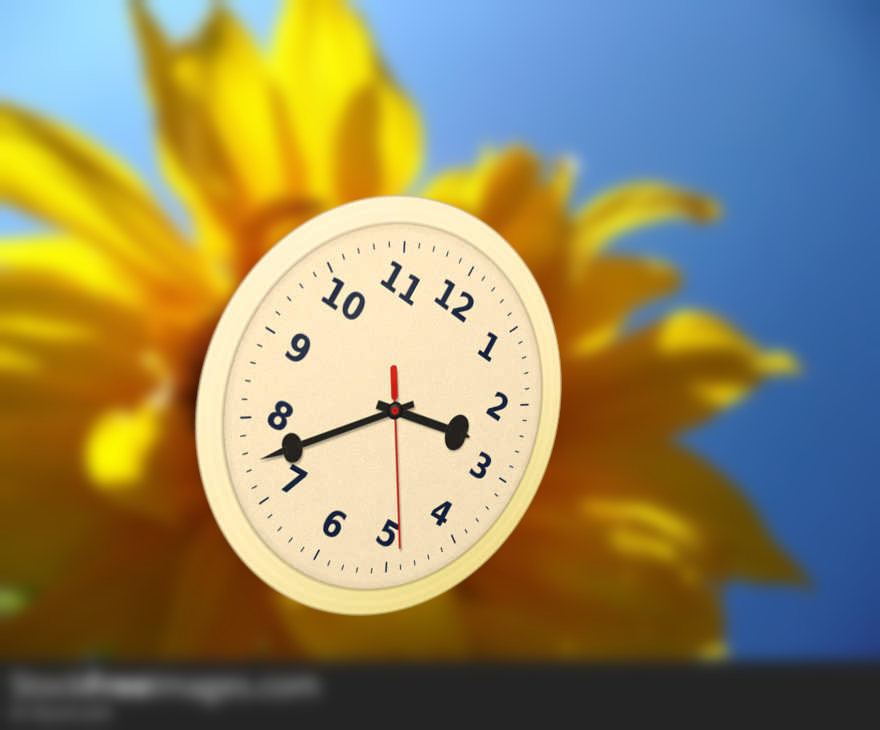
2.37.24
